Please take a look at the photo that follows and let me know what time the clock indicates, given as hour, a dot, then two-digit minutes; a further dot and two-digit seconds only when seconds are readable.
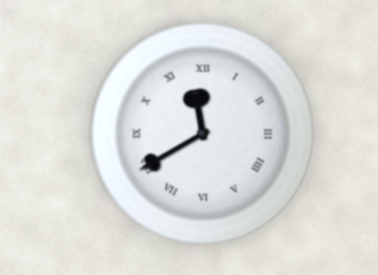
11.40
